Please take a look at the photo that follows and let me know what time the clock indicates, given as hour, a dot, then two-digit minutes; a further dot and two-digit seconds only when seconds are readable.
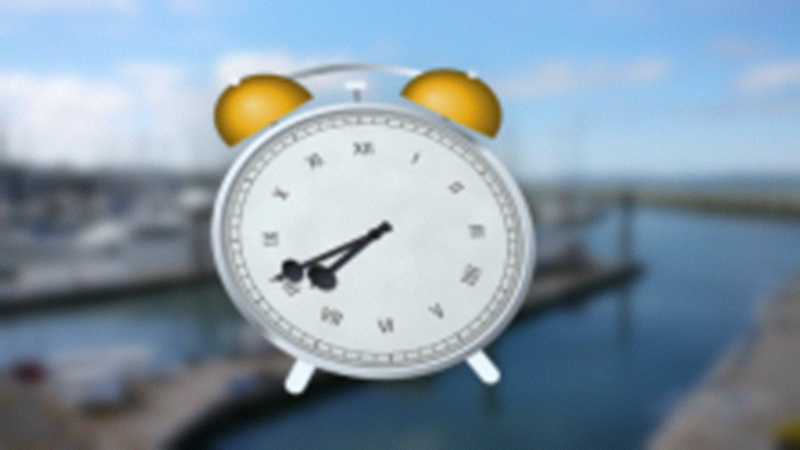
7.41
